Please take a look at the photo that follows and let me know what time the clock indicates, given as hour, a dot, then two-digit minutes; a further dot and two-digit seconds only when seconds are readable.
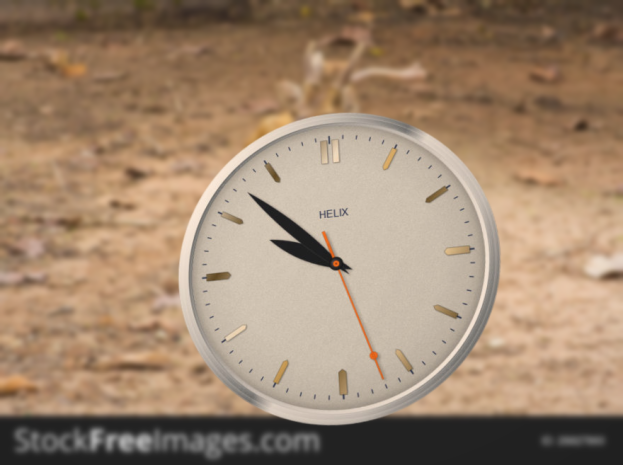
9.52.27
